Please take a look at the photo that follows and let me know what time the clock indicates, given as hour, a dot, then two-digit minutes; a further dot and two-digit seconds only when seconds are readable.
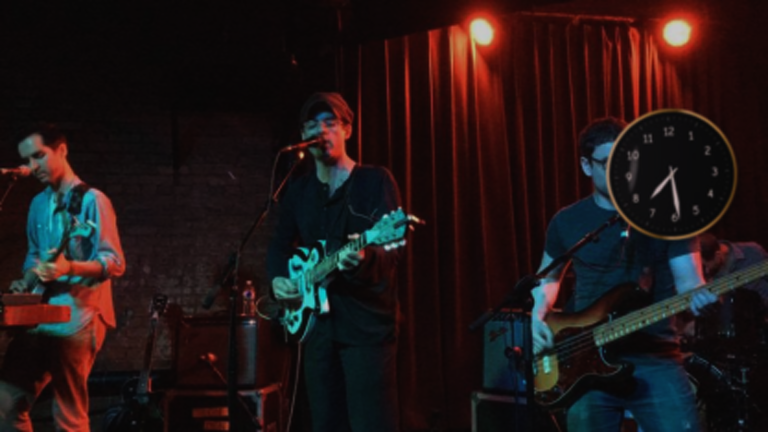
7.29
